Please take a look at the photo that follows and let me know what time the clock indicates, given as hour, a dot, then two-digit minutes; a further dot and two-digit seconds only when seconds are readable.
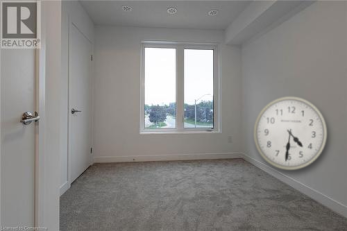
4.31
